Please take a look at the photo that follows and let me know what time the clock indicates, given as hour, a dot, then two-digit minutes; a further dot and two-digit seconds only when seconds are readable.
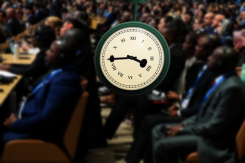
3.44
